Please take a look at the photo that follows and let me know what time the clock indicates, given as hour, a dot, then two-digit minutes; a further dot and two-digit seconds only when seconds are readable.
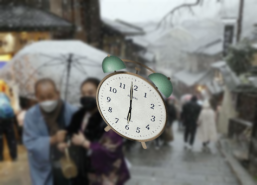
5.59
